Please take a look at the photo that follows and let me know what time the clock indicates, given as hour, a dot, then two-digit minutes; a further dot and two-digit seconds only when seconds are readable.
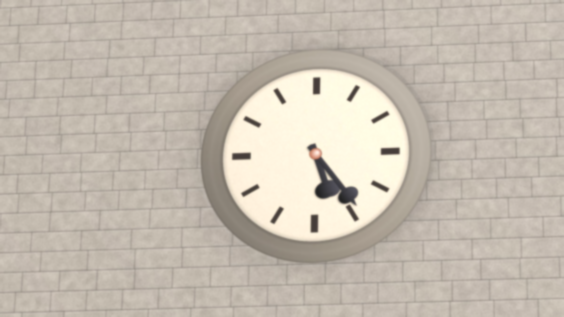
5.24
